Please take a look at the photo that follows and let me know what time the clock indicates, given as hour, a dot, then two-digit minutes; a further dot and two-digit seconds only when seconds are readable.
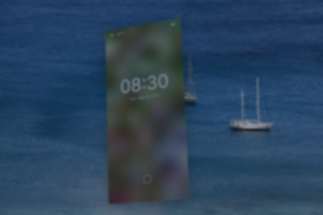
8.30
